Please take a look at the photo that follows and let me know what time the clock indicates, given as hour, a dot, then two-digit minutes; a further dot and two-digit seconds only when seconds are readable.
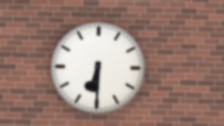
6.30
